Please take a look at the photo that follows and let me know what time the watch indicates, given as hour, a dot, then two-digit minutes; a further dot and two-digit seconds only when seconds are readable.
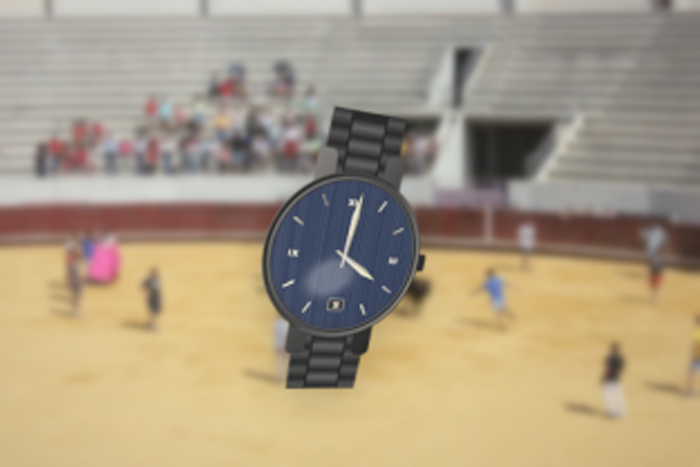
4.01
